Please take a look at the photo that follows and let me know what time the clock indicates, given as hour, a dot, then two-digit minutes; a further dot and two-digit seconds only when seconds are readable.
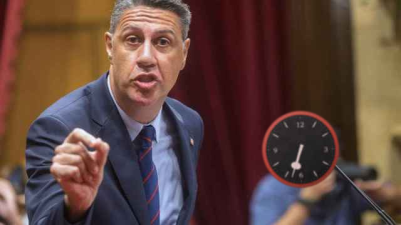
6.33
